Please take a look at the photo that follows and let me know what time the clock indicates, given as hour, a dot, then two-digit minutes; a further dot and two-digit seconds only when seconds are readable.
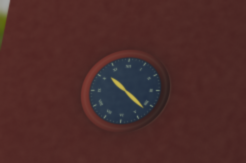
10.22
